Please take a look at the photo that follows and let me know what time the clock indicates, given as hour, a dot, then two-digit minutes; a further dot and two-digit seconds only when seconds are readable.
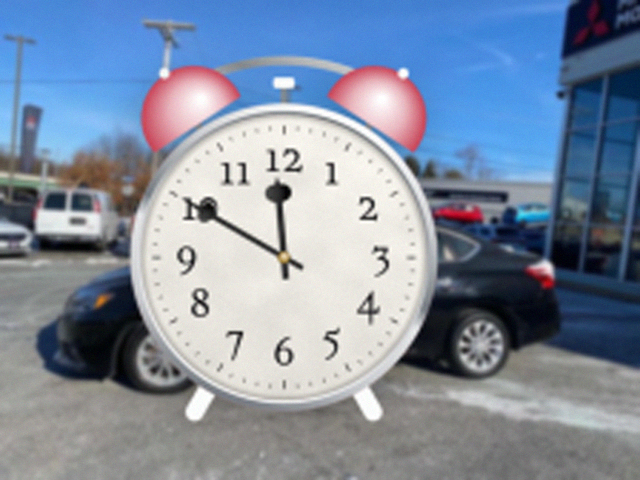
11.50
